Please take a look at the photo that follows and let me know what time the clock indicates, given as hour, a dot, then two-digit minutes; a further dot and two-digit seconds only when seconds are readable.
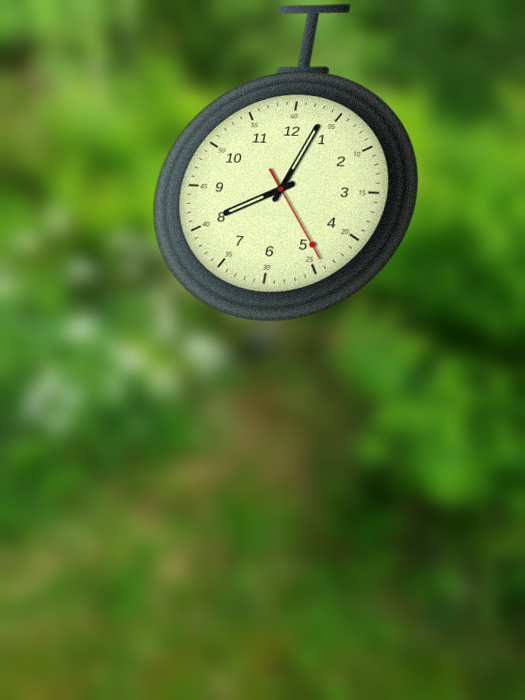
8.03.24
